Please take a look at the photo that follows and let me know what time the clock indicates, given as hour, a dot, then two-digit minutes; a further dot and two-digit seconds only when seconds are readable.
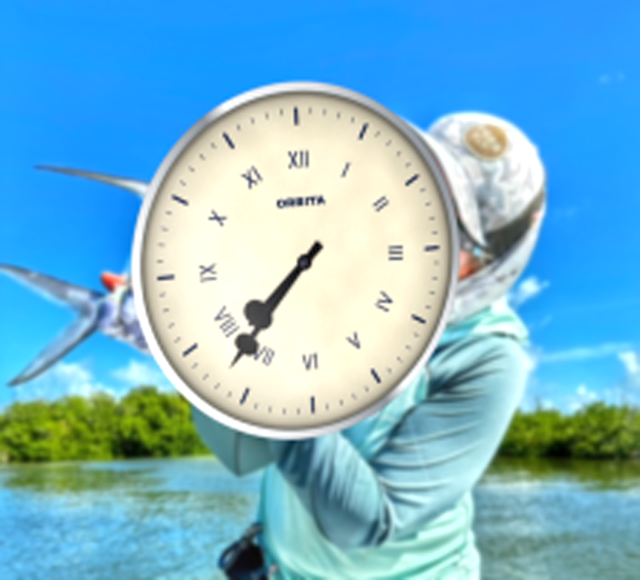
7.37
